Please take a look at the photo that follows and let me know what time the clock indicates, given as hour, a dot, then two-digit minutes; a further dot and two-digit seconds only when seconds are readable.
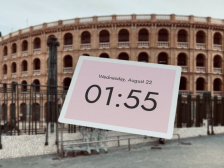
1.55
